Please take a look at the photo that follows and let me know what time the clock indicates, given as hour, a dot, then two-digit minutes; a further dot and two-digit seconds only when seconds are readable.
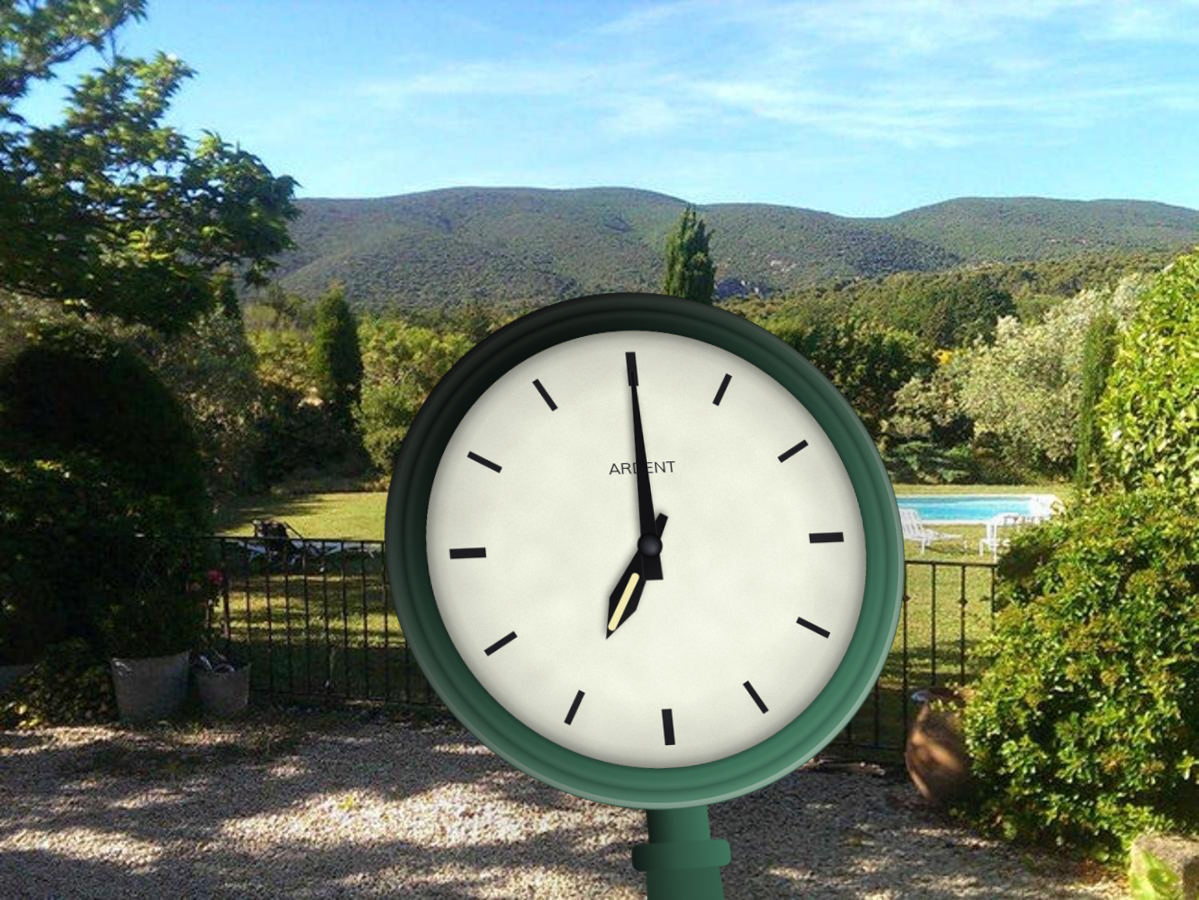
7.00
